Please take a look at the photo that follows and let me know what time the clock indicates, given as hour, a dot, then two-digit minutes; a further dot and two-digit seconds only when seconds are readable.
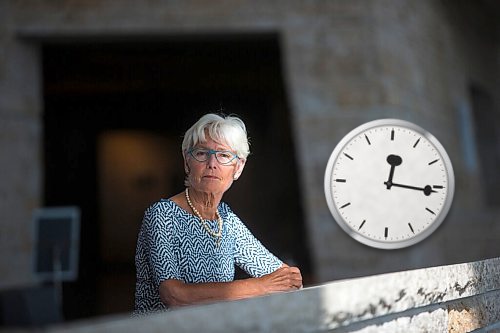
12.16
